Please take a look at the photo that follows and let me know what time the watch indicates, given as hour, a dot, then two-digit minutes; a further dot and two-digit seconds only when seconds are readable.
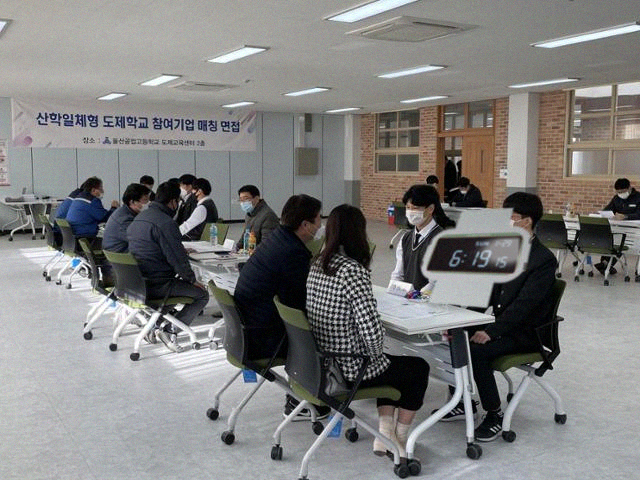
6.19.15
